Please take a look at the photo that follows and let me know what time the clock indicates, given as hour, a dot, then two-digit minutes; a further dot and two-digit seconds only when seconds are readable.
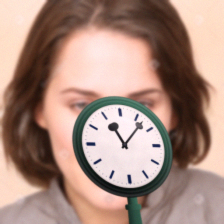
11.07
